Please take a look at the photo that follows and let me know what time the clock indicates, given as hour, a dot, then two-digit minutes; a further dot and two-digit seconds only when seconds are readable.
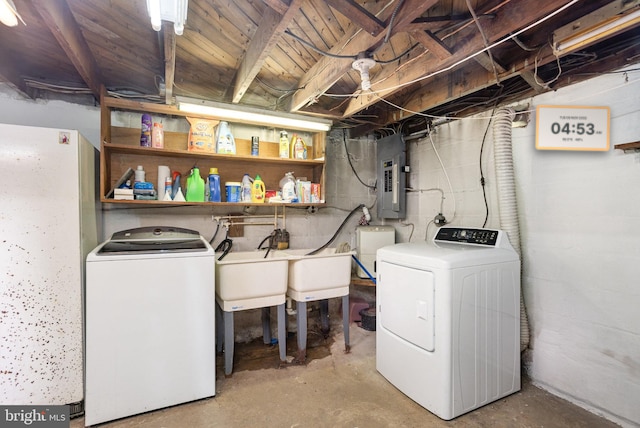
4.53
